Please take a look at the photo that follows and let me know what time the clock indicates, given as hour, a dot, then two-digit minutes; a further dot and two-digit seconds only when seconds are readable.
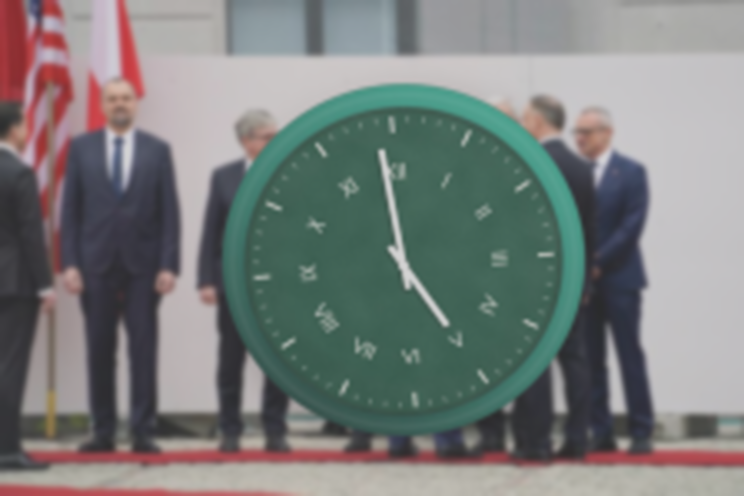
4.59
